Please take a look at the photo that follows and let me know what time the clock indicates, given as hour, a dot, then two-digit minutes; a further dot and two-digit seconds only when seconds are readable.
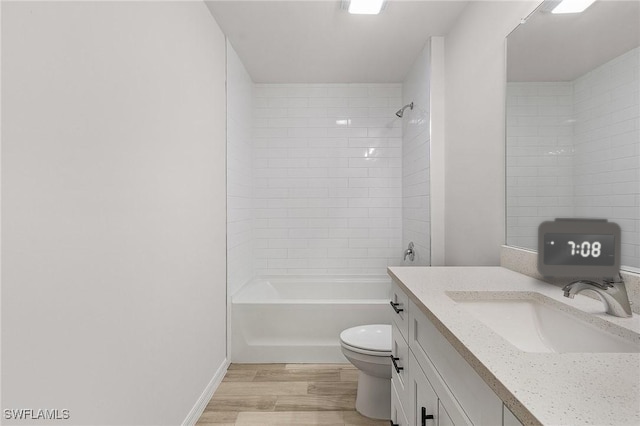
7.08
